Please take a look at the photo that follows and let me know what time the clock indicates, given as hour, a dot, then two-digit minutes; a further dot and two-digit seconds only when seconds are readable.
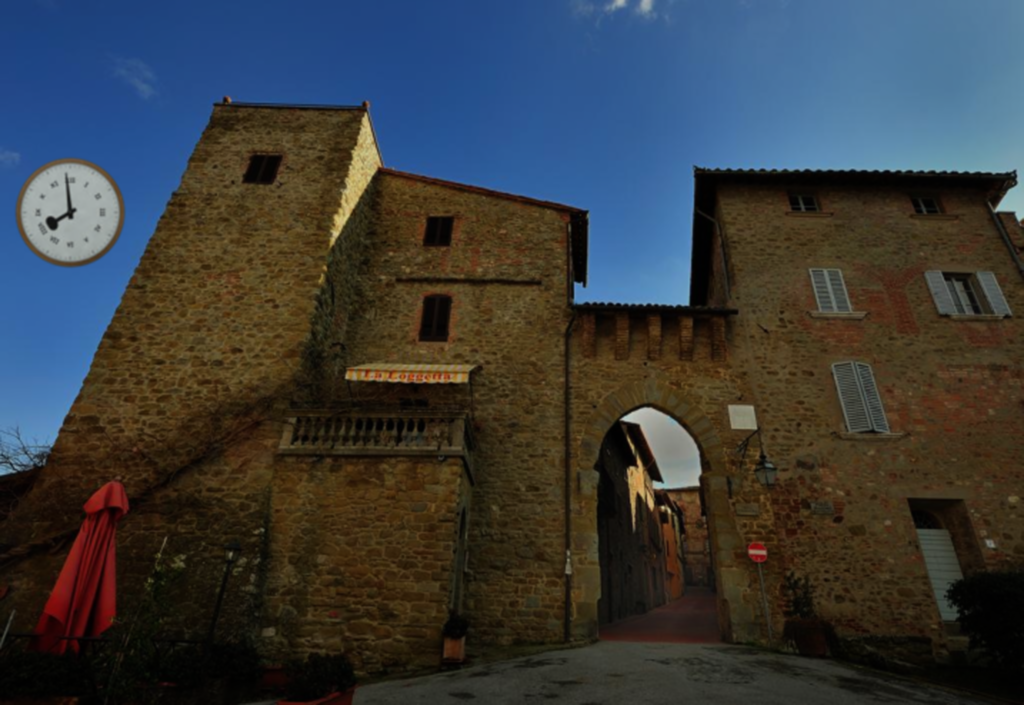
7.59
